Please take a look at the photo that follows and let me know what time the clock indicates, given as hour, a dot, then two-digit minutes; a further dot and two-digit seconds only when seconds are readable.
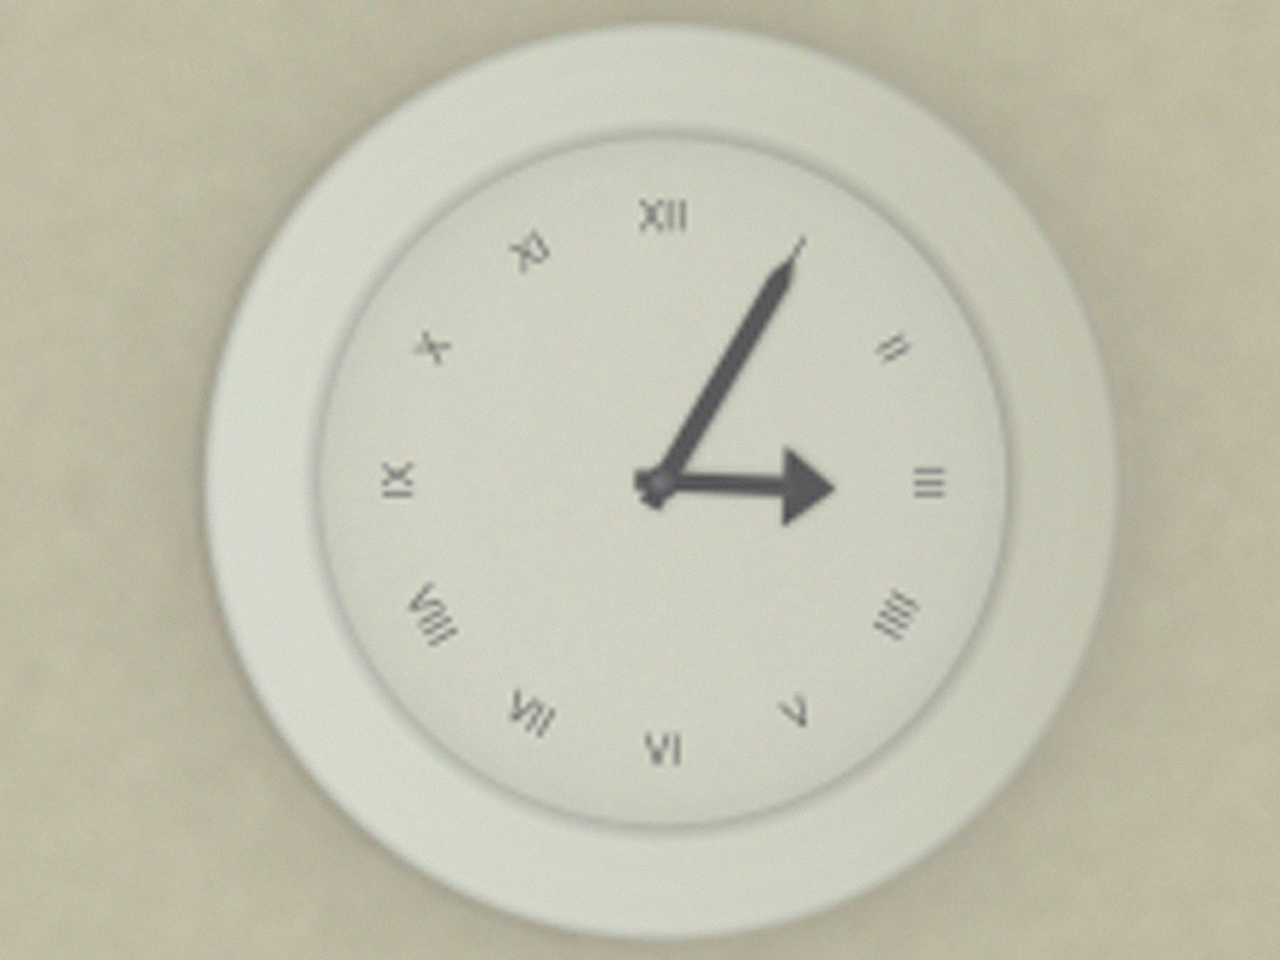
3.05
